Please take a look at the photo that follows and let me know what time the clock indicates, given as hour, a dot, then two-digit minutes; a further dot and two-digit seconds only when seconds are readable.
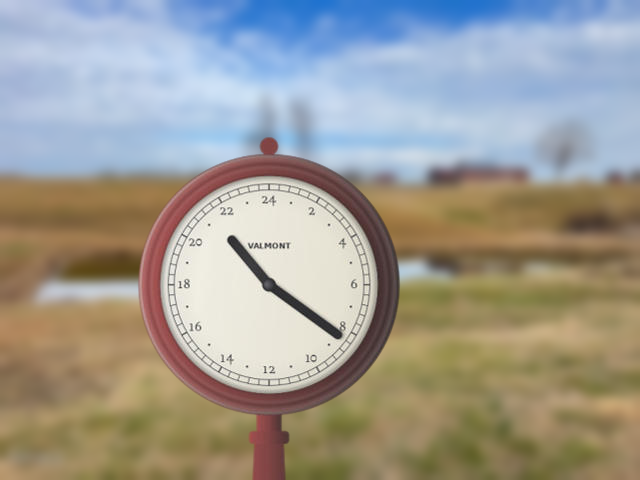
21.21
